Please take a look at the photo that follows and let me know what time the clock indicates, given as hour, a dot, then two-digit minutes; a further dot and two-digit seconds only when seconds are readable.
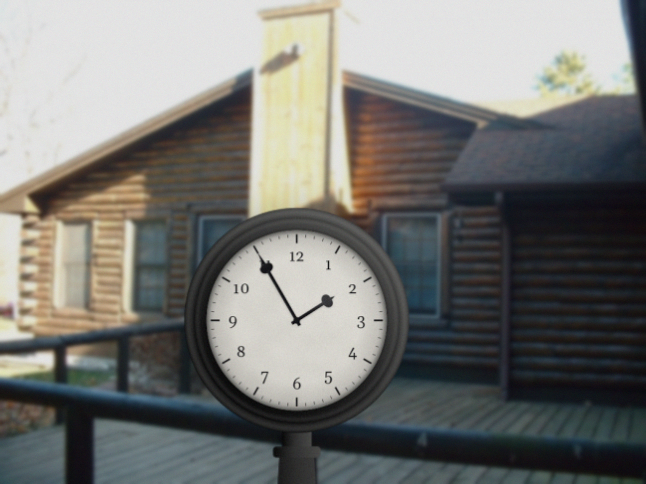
1.55
